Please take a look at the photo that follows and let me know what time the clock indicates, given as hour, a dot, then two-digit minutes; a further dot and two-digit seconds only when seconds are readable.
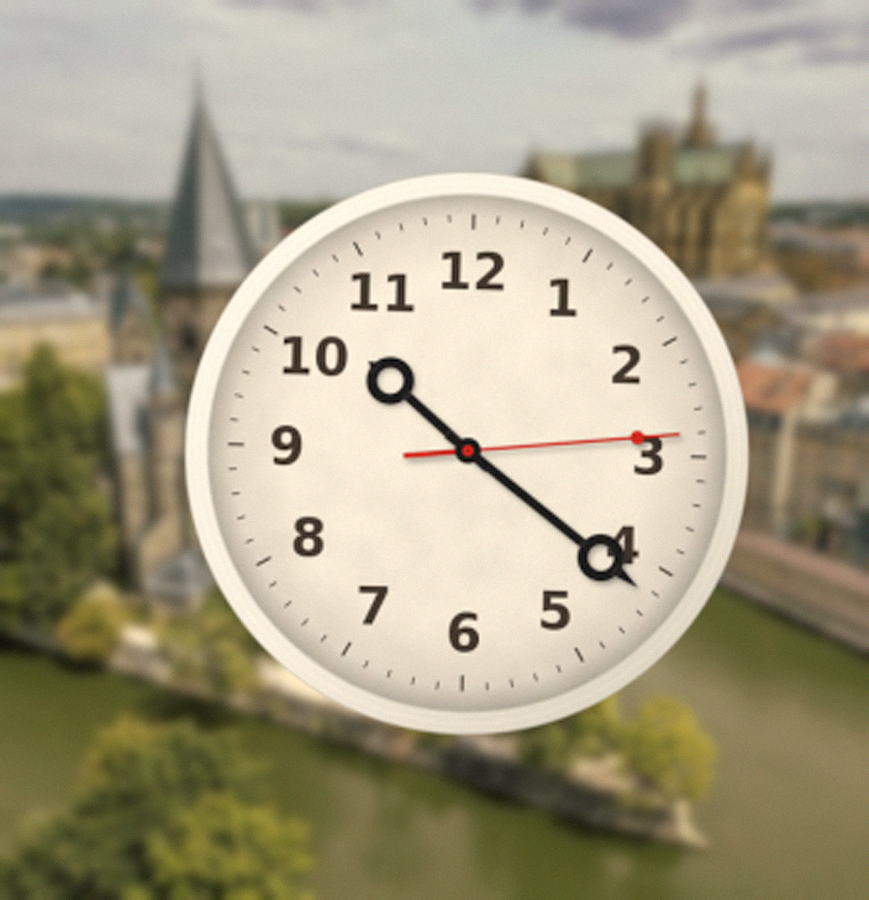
10.21.14
